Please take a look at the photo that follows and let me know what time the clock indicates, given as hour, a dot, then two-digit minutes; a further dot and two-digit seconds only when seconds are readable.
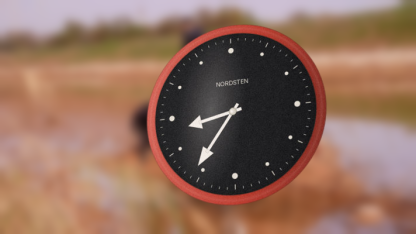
8.36
